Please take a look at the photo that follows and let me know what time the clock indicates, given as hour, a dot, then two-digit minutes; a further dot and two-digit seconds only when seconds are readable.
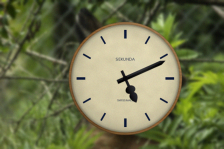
5.11
